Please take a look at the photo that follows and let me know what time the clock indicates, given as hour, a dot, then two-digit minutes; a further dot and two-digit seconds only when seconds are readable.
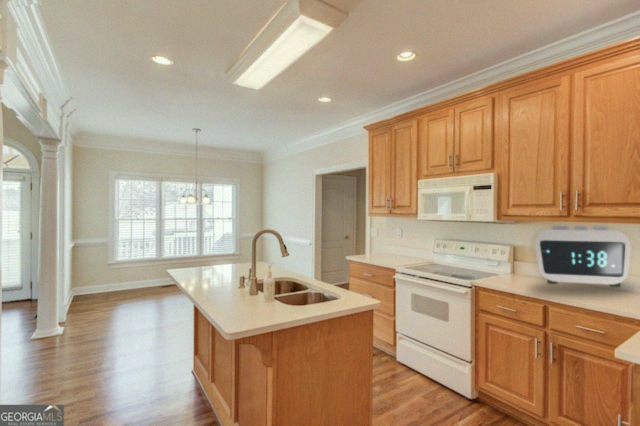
1.38
